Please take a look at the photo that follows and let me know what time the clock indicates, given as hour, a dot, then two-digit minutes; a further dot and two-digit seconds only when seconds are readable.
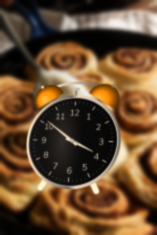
3.51
